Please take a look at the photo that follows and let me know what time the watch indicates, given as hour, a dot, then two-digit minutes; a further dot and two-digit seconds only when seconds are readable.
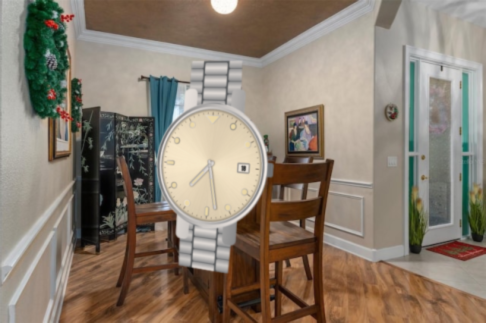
7.28
